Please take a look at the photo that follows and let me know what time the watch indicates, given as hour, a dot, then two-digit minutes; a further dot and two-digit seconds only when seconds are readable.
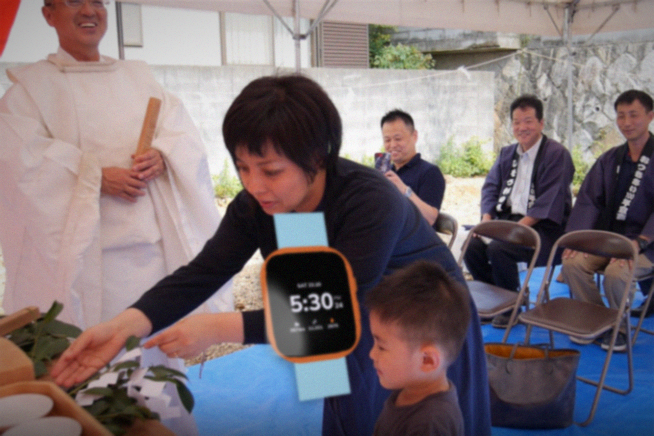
5.30
